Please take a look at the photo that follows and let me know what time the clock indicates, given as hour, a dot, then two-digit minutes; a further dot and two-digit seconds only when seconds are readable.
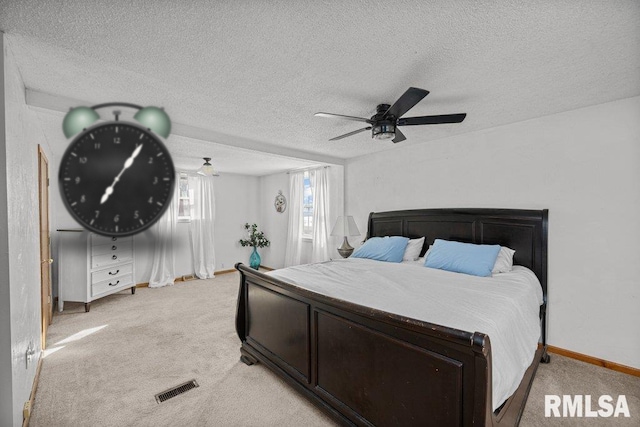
7.06
